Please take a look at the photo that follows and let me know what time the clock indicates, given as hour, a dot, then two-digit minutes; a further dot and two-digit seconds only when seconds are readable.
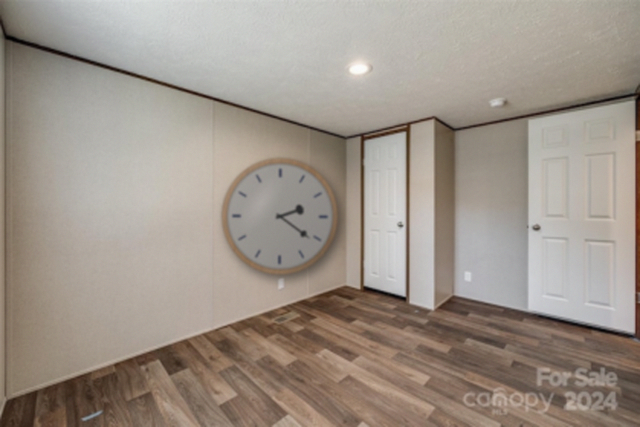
2.21
